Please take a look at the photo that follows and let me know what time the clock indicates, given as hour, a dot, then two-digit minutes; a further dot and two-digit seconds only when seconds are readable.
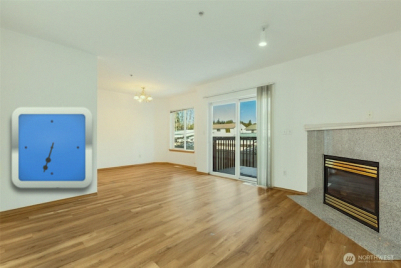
6.33
